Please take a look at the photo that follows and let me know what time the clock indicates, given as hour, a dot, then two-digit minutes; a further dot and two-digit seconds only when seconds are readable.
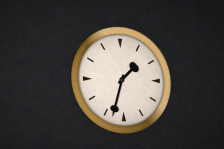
1.33
